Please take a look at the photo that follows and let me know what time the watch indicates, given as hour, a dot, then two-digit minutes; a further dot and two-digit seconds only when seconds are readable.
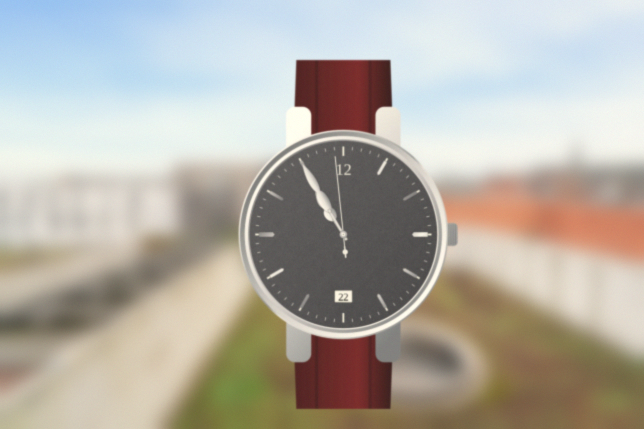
10.54.59
